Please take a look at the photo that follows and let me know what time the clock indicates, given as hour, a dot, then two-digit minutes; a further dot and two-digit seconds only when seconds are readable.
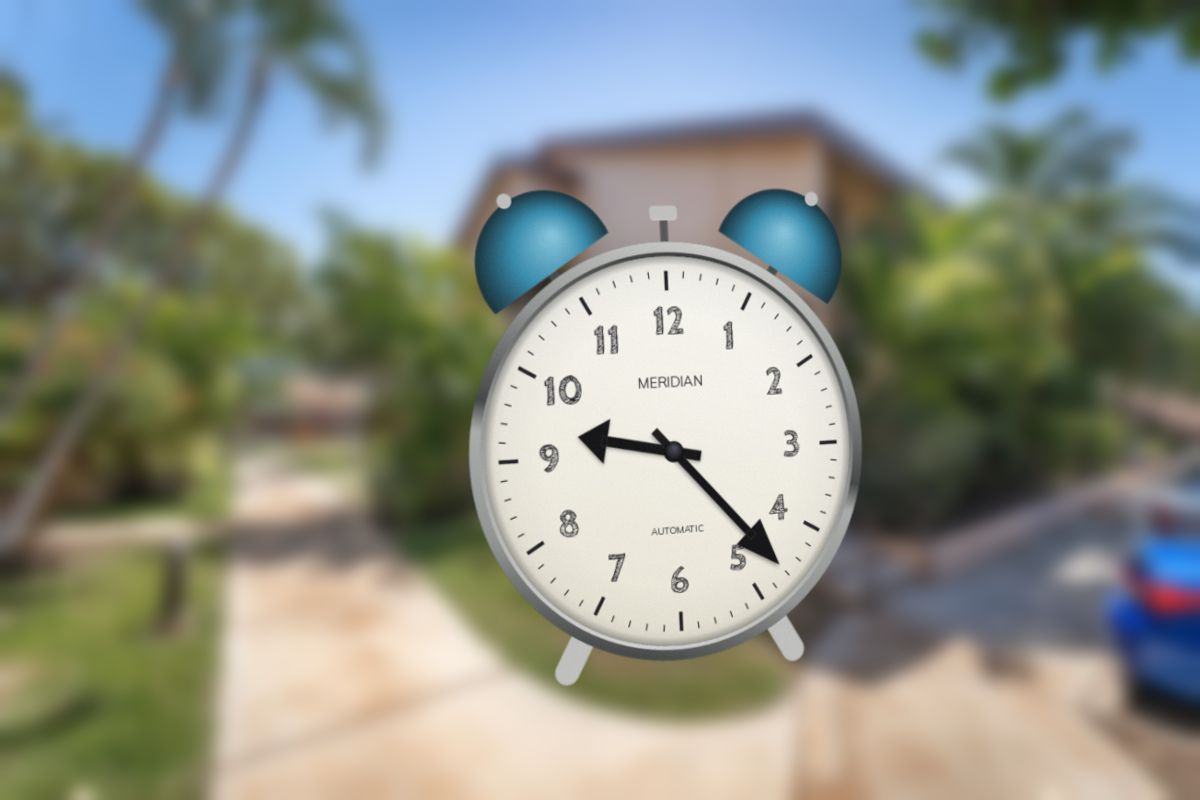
9.23
